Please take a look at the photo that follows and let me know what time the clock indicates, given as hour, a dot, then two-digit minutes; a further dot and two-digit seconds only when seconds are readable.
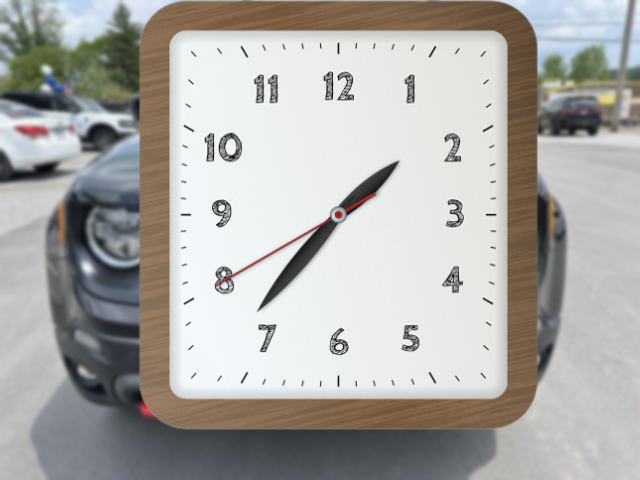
1.36.40
